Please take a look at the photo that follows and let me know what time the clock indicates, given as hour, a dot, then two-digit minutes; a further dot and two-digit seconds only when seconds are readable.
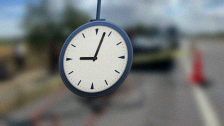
9.03
